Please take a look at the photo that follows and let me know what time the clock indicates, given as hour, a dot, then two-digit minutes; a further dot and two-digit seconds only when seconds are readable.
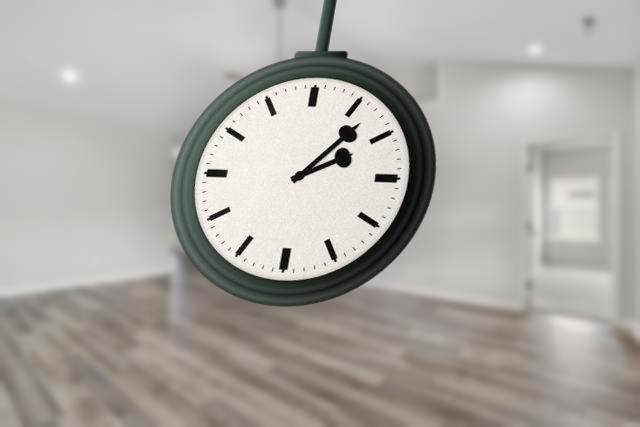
2.07
